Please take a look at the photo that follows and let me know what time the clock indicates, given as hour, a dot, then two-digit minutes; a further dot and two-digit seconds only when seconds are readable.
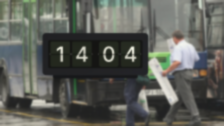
14.04
